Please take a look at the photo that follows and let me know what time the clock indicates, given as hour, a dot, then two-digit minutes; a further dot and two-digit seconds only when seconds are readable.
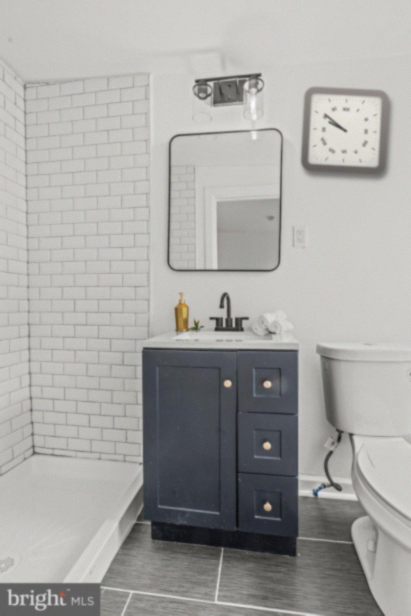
9.51
